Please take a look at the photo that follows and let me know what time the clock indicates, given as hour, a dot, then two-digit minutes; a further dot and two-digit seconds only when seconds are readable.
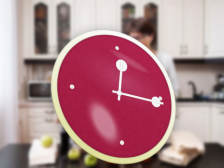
12.16
